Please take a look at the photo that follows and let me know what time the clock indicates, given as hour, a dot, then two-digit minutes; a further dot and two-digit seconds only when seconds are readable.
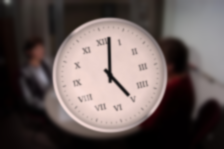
5.02
